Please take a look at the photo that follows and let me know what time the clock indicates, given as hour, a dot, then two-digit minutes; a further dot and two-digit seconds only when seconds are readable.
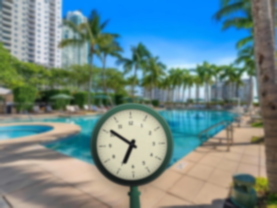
6.51
